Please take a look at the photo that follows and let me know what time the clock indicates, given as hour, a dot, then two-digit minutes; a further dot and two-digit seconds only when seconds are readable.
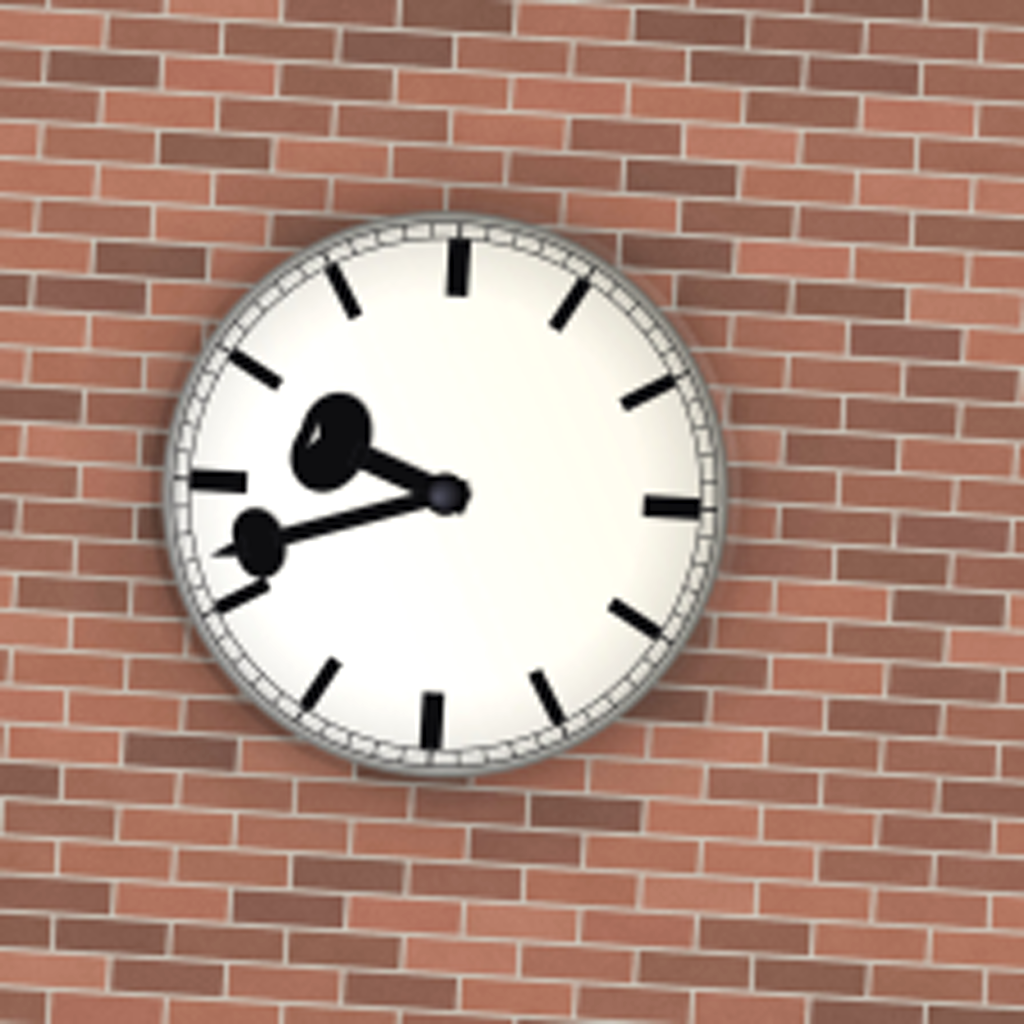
9.42
